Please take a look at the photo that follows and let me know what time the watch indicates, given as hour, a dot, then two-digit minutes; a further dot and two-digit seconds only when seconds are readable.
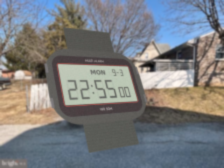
22.55.00
